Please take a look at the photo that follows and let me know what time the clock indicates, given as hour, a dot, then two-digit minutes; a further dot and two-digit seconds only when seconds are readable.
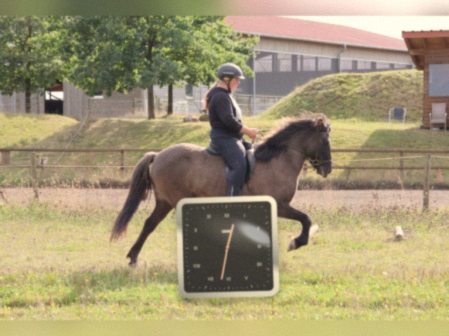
12.32
